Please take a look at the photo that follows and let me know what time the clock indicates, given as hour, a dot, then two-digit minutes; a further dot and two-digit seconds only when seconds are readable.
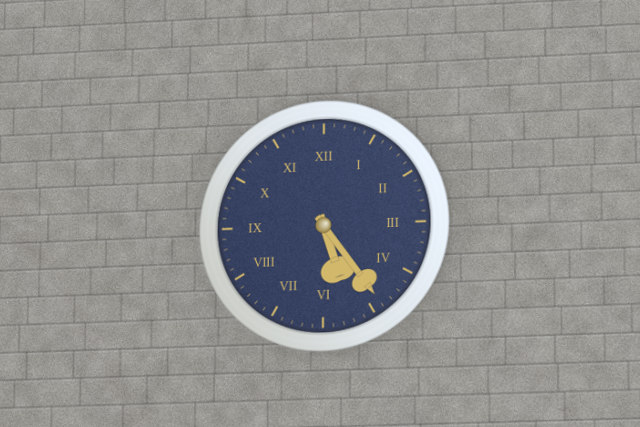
5.24
